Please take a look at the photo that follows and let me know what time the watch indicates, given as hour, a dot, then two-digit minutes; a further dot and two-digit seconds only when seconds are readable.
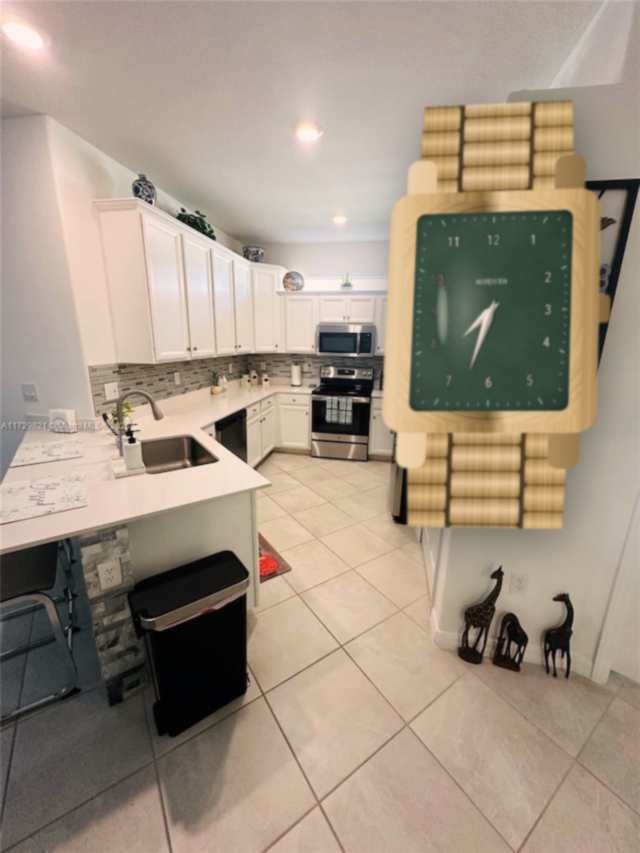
7.33
